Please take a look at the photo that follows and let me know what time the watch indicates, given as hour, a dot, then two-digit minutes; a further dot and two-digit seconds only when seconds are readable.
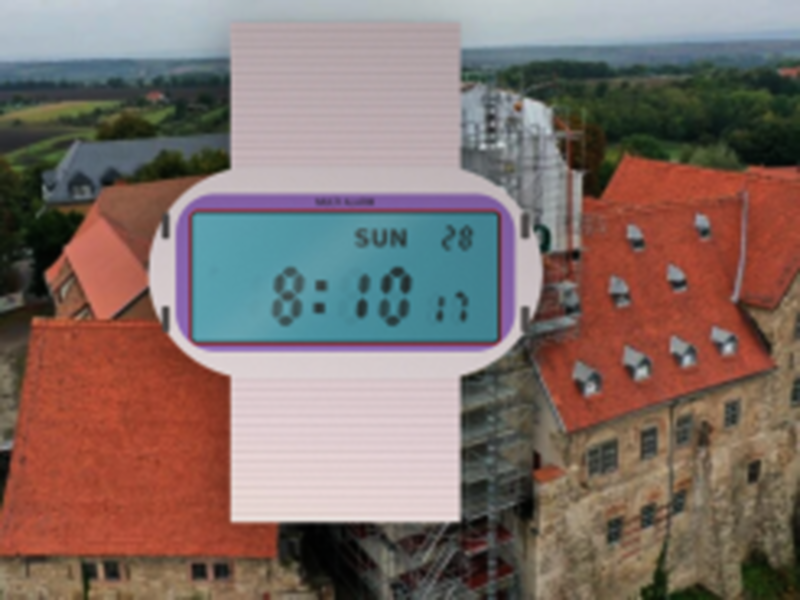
8.10.17
